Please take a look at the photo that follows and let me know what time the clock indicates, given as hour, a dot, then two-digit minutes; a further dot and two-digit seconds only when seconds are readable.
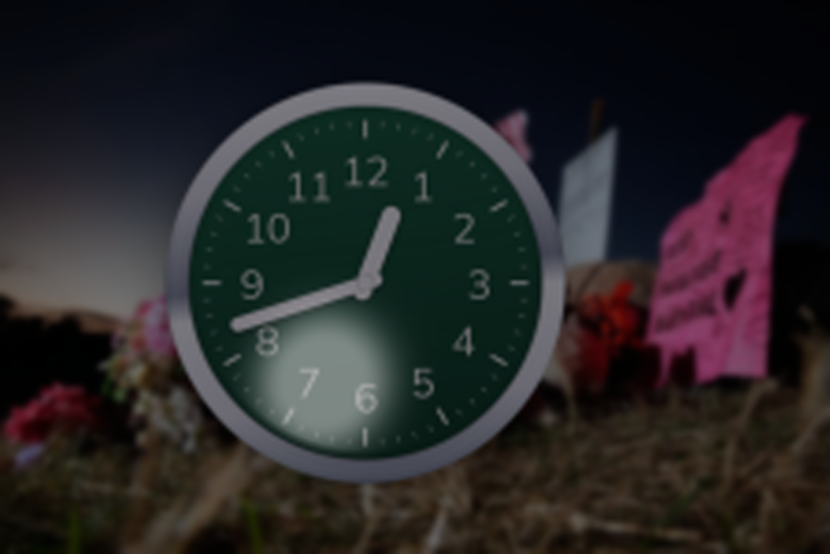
12.42
